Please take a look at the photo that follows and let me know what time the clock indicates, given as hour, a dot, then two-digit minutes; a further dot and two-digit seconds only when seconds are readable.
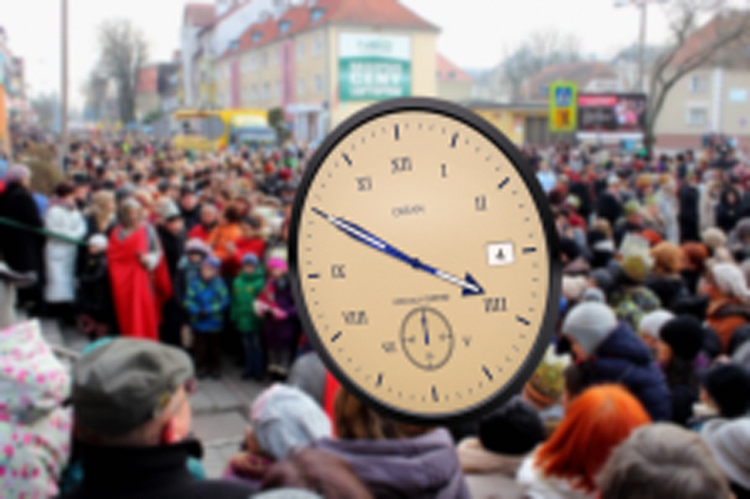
3.50
